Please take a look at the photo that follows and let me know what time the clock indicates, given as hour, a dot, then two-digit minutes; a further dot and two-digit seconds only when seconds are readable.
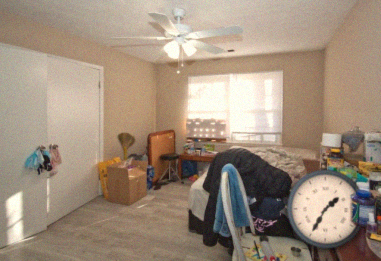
1.35
